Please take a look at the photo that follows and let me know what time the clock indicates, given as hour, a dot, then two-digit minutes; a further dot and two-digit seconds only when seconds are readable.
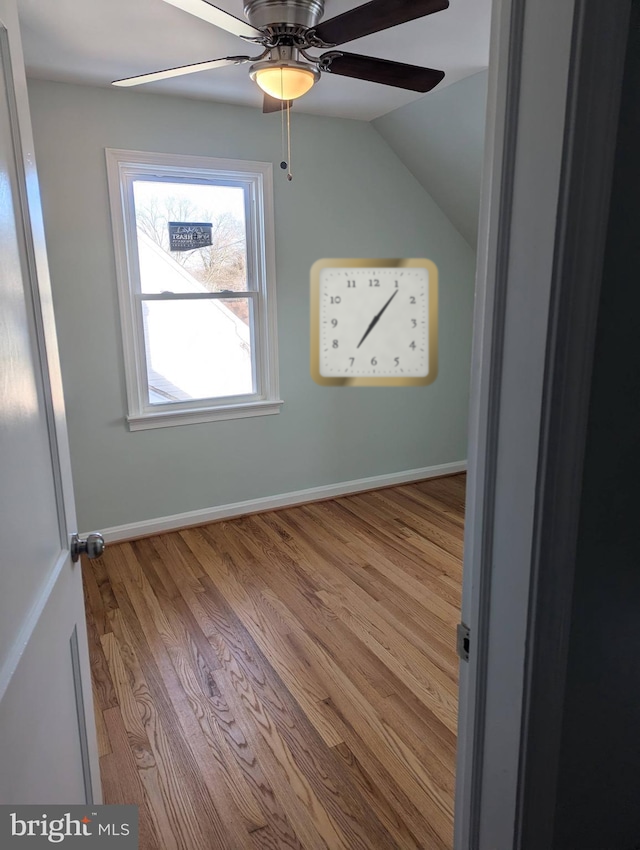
7.06
